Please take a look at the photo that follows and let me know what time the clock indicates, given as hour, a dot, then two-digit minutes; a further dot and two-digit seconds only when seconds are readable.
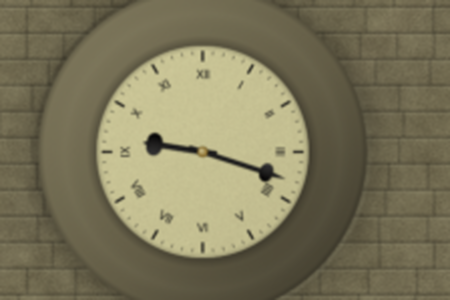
9.18
